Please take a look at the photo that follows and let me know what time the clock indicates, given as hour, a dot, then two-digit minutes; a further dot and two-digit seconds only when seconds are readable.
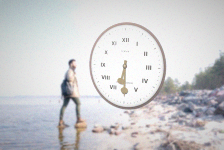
6.30
